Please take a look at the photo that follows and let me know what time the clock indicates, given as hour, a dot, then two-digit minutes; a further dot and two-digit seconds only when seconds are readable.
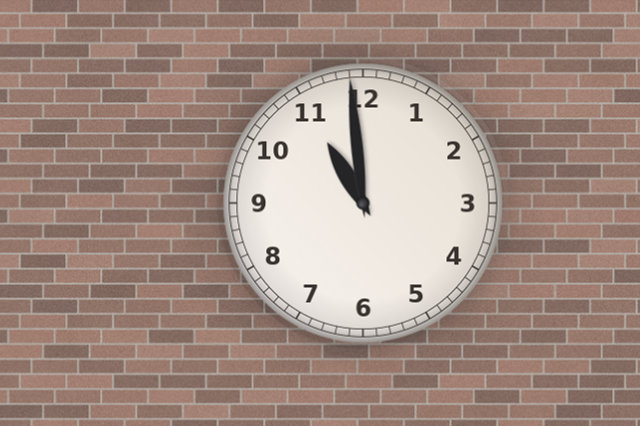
10.59
